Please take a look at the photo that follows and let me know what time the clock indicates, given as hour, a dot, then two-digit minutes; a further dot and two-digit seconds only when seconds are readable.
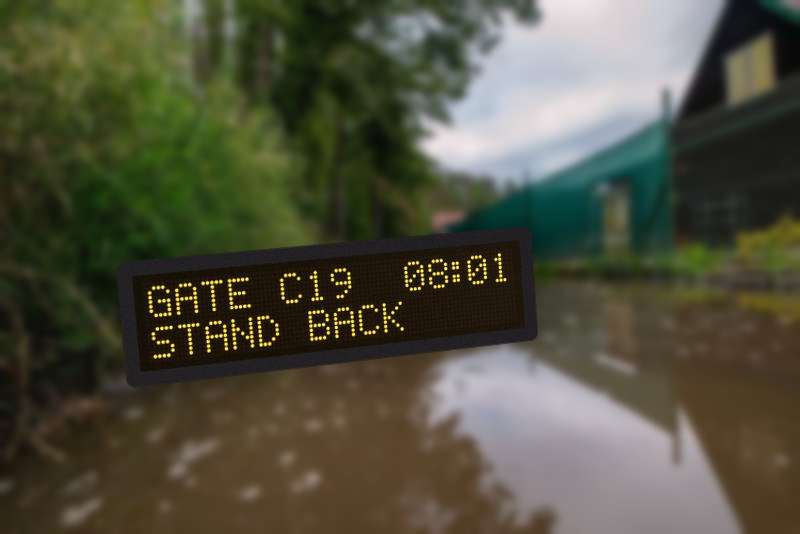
8.01
